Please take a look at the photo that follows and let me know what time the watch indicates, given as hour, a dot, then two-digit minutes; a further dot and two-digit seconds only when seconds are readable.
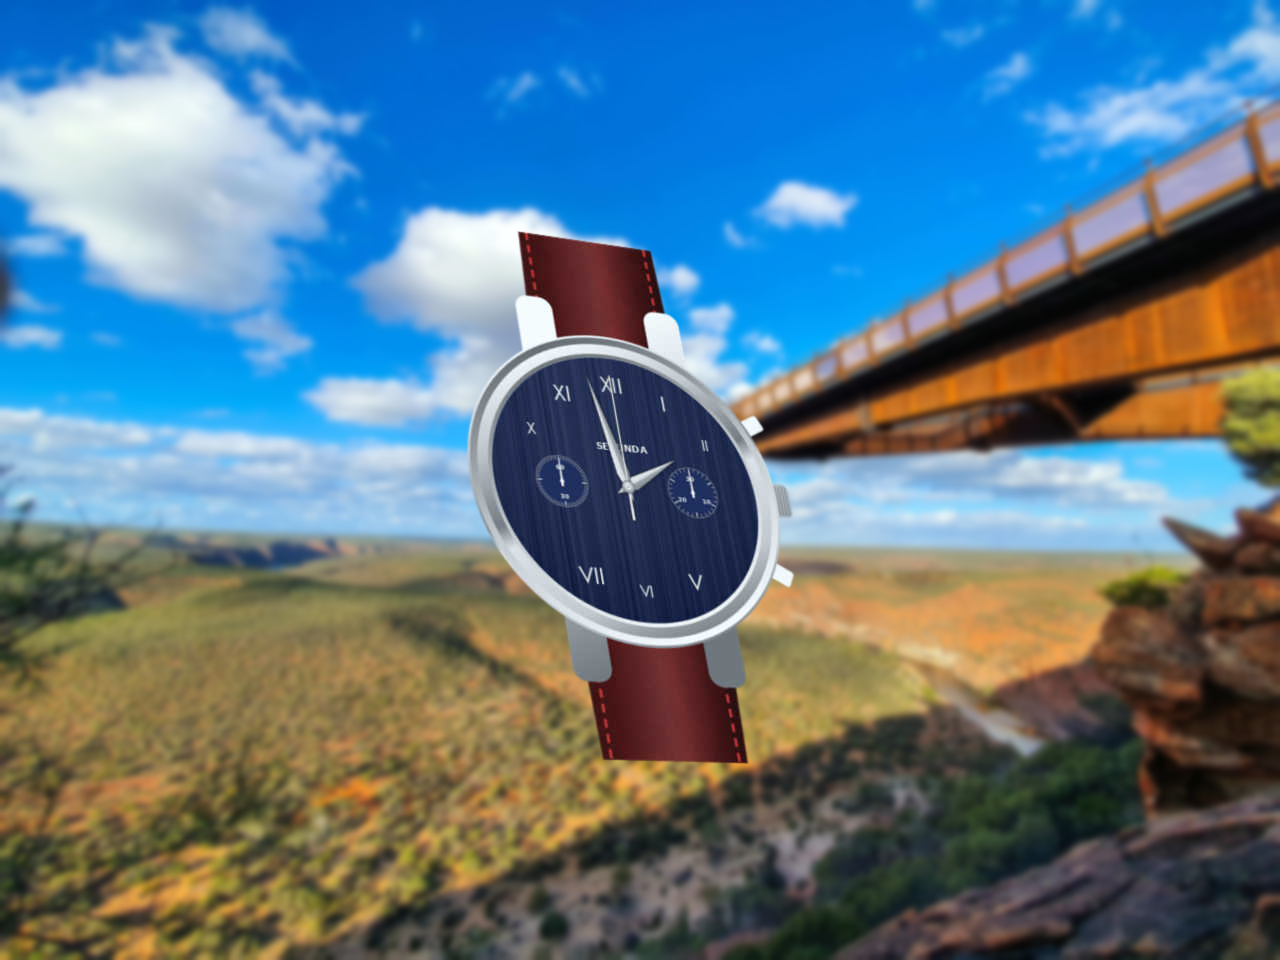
1.58
